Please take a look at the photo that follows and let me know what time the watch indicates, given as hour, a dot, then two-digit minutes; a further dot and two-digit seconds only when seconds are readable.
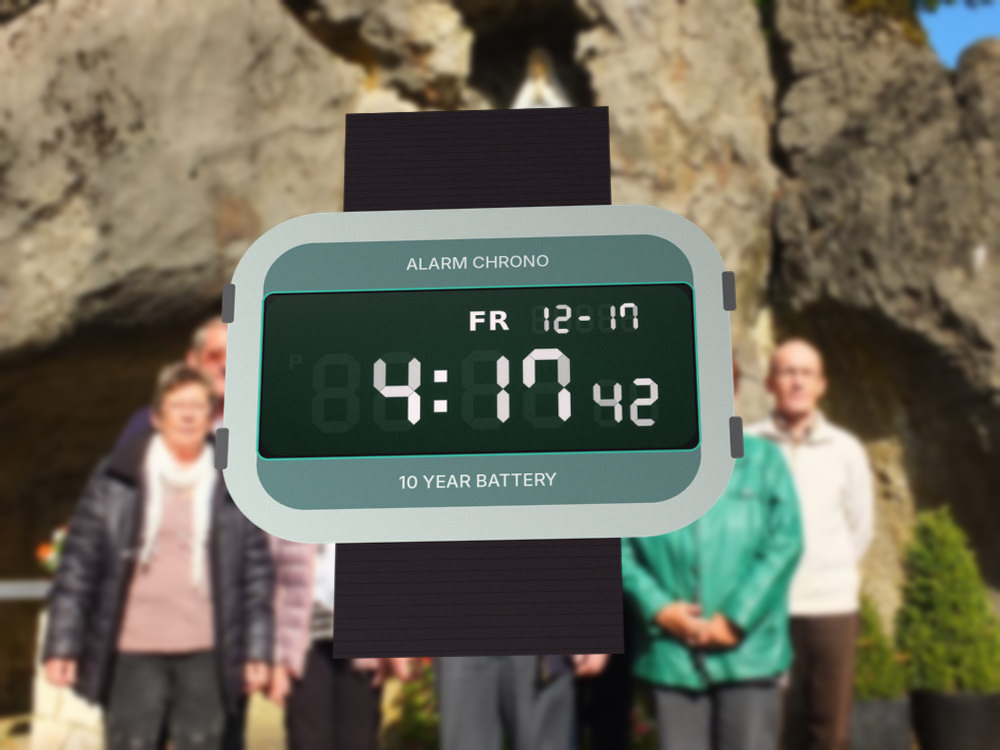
4.17.42
